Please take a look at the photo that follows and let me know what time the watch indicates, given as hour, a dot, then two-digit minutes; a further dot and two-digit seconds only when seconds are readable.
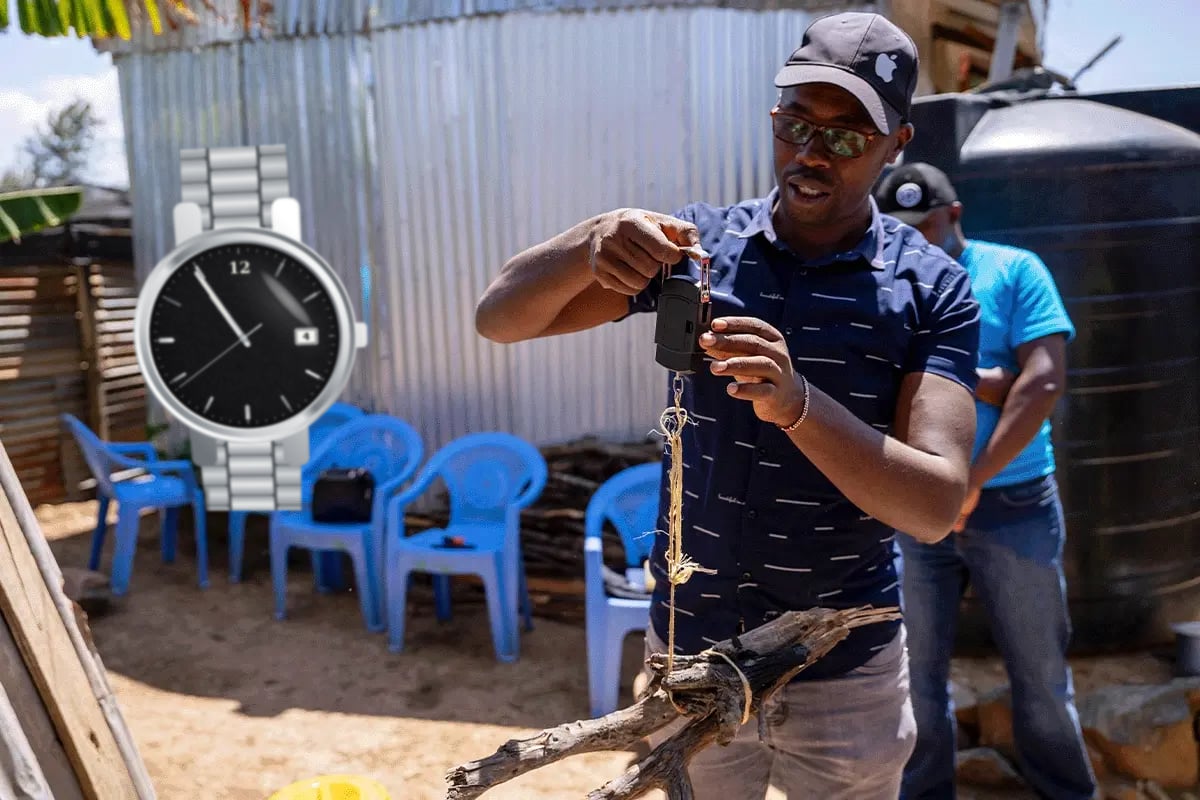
10.54.39
